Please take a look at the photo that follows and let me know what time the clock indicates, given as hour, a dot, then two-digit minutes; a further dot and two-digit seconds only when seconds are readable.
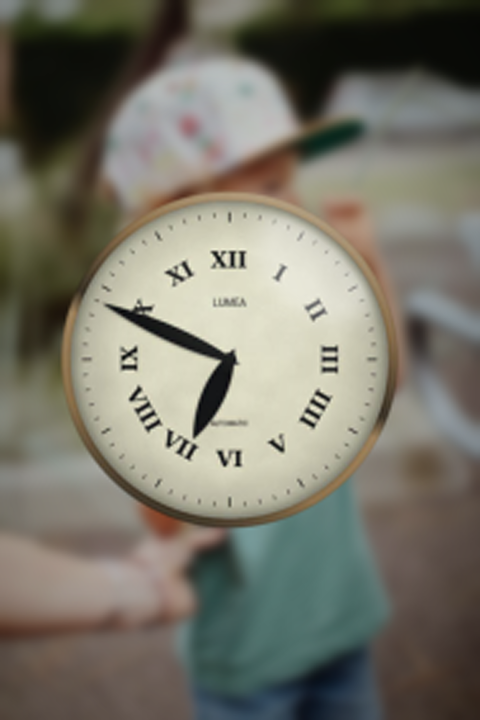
6.49
